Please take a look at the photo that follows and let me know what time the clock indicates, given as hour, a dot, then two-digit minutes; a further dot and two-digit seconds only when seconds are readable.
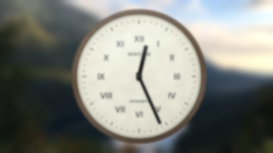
12.26
